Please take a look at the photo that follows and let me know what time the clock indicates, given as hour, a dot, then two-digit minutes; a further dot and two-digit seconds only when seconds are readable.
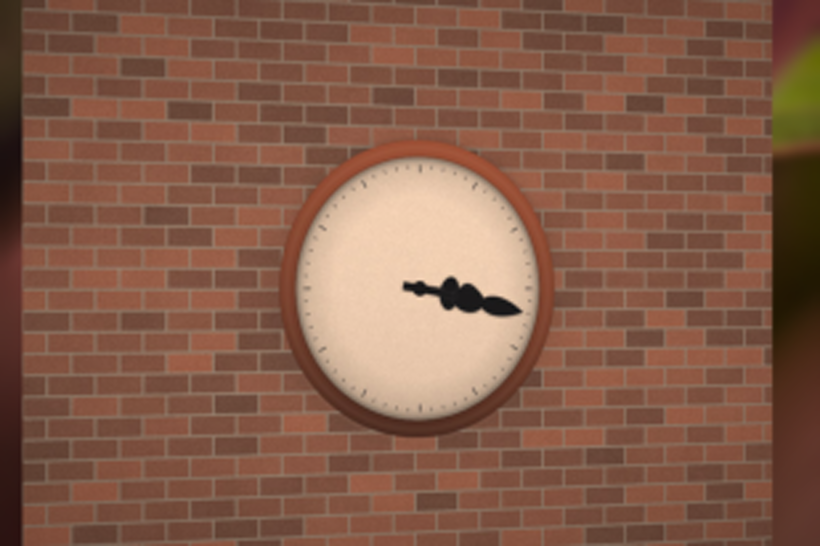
3.17
